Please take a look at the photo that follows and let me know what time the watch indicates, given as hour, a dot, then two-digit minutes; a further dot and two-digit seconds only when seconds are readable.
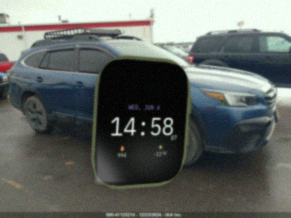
14.58
